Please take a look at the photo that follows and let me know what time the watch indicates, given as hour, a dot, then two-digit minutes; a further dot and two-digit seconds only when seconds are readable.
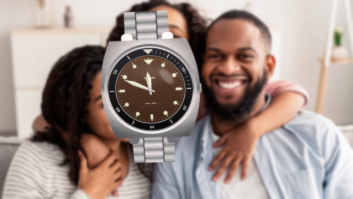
11.49
